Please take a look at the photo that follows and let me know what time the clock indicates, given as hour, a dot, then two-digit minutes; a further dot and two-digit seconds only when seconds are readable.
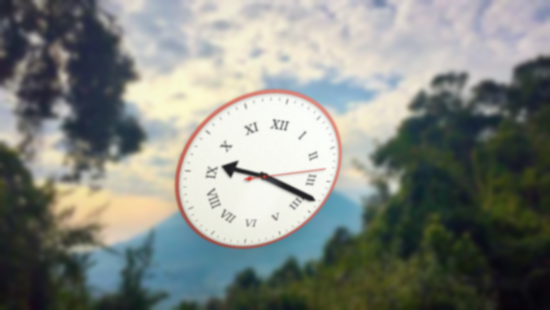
9.18.13
